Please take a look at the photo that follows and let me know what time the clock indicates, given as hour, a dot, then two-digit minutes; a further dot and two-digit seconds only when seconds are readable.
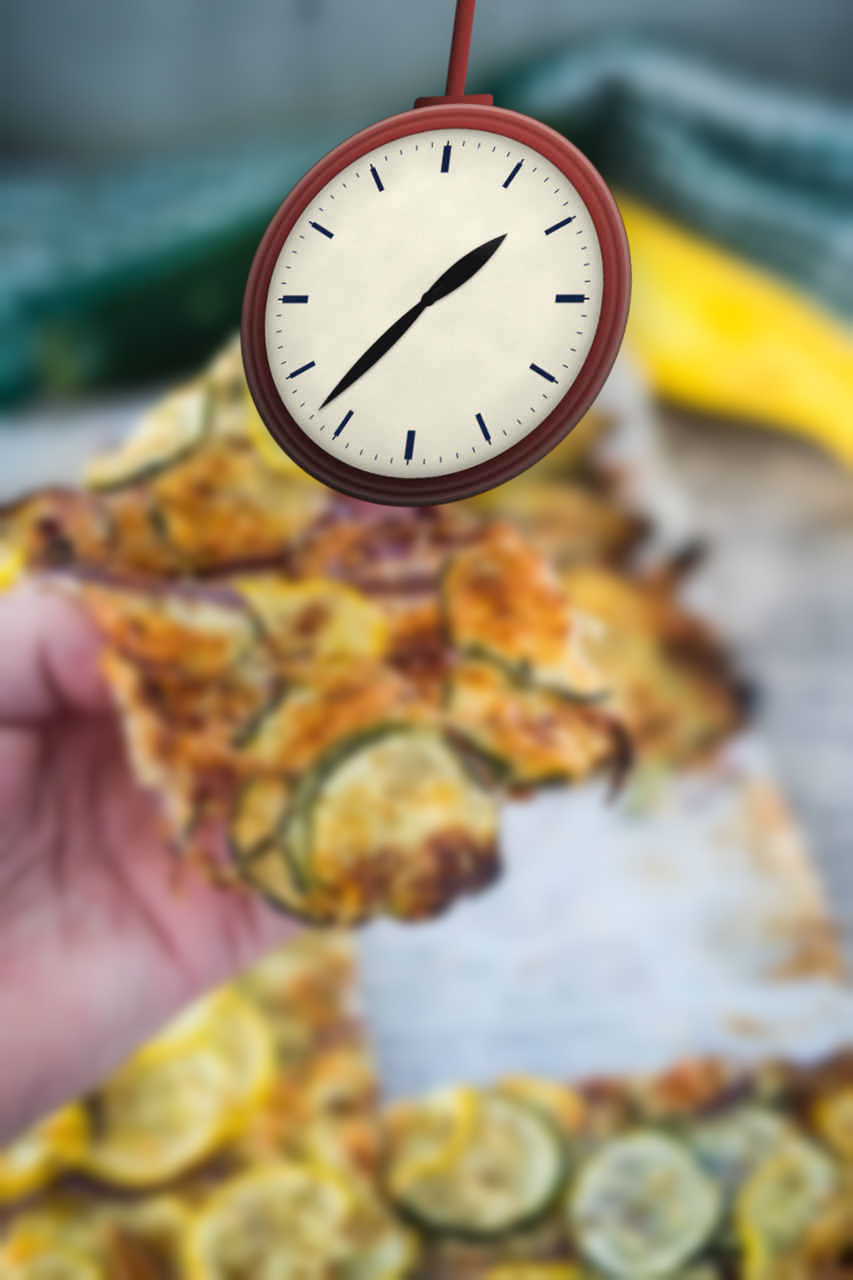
1.37
